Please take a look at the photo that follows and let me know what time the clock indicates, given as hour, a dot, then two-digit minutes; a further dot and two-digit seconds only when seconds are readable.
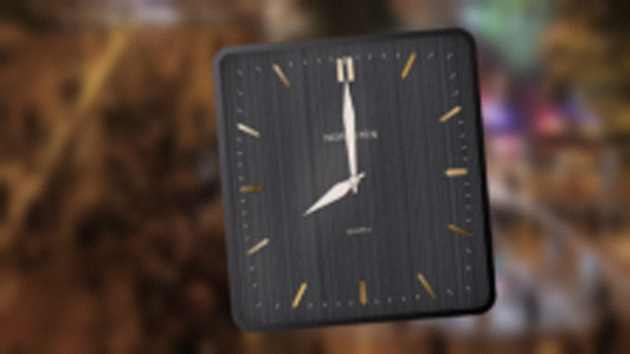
8.00
